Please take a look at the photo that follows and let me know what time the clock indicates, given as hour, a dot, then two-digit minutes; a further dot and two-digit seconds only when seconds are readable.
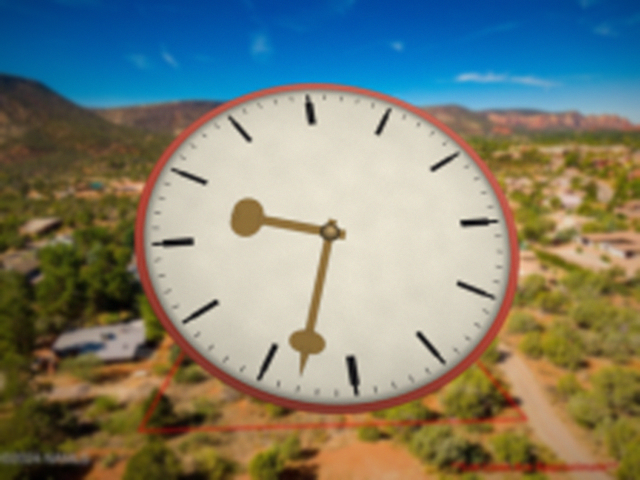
9.33
